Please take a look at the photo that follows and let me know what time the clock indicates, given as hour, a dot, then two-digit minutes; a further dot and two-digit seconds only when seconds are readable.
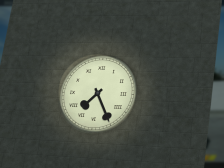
7.25
